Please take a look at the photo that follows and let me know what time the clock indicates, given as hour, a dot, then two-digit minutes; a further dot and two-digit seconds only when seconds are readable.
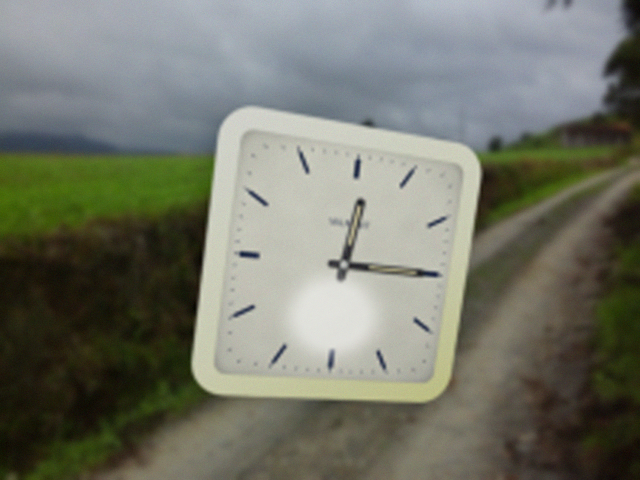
12.15
